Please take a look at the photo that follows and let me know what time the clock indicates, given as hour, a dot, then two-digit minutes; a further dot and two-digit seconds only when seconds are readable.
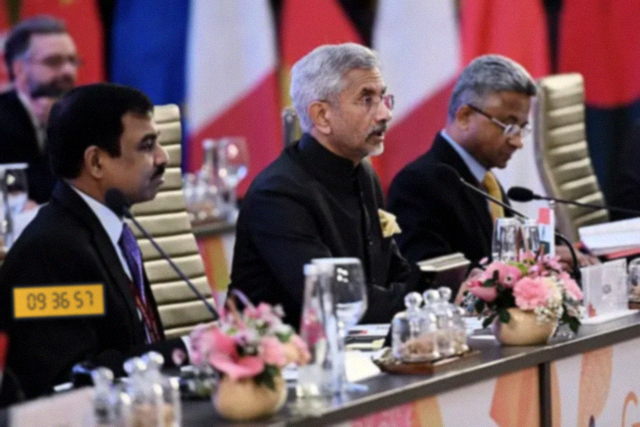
9.36.57
